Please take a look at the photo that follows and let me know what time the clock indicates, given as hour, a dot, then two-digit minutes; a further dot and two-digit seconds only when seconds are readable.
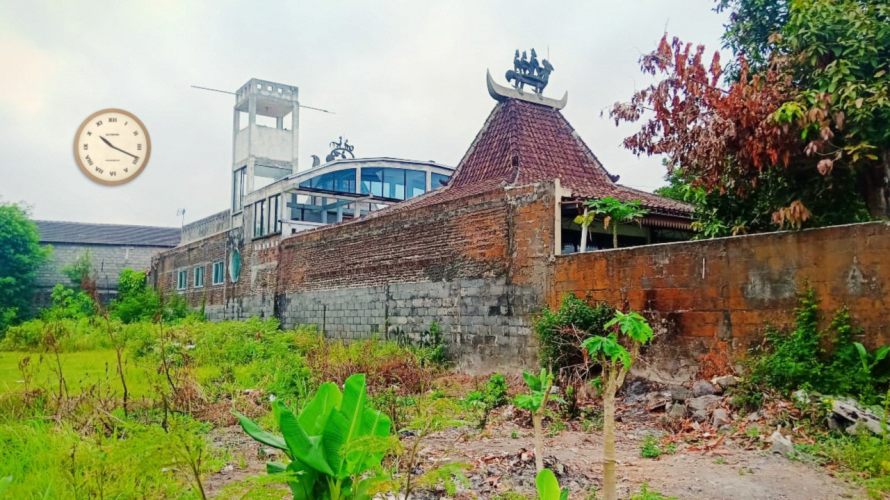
10.19
